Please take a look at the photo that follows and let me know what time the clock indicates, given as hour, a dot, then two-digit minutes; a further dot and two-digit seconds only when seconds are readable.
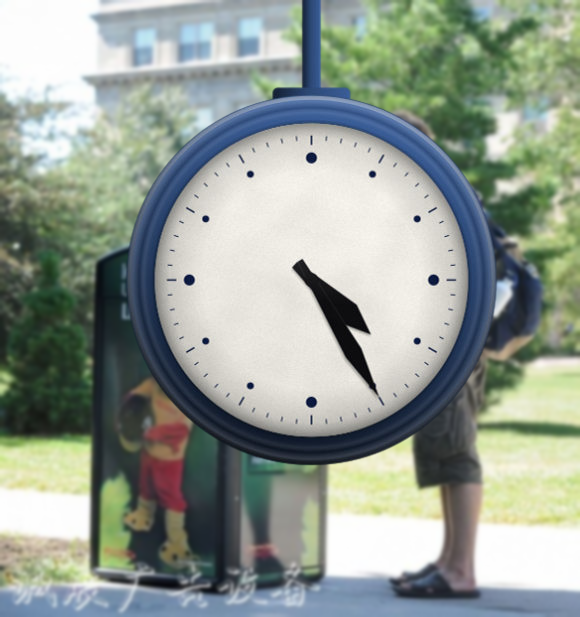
4.25
